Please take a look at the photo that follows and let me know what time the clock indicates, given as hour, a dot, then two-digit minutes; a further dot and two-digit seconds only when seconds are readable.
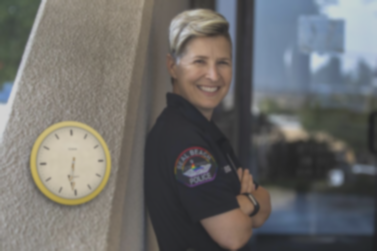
6.31
